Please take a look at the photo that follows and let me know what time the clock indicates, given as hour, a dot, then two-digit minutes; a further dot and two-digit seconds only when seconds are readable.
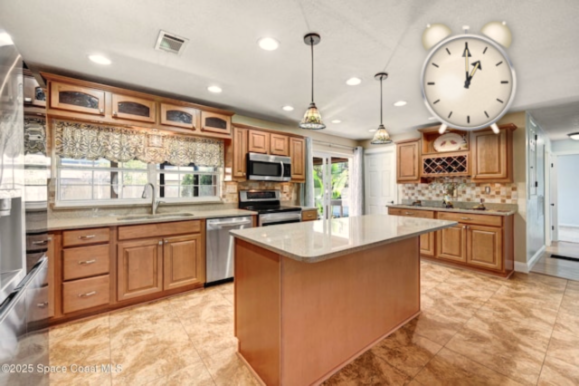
1.00
